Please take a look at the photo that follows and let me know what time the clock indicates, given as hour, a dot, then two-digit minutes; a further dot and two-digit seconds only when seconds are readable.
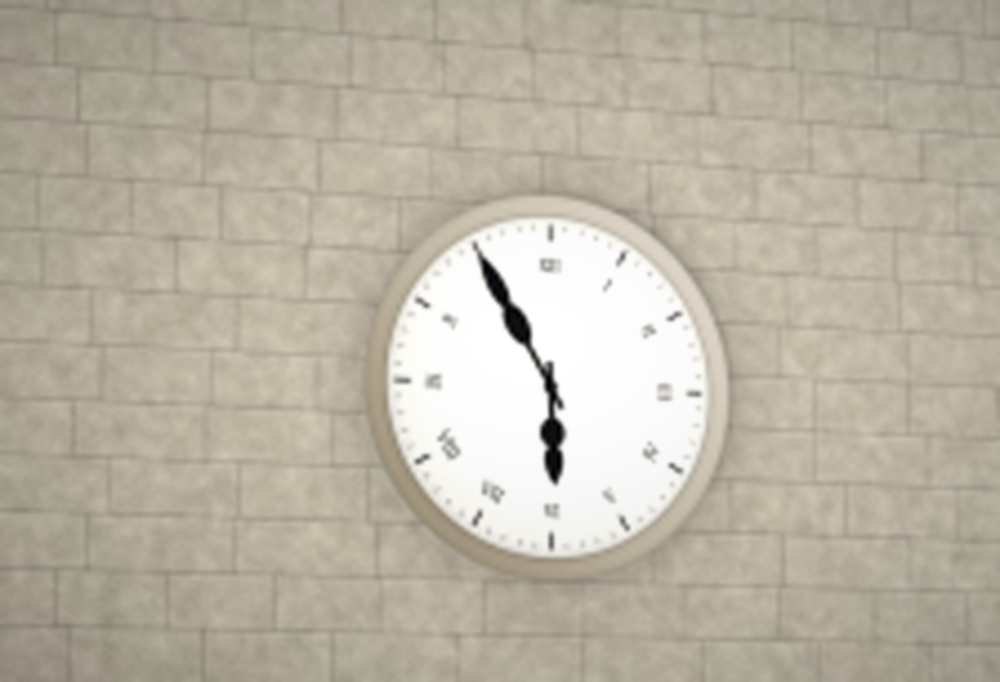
5.55
